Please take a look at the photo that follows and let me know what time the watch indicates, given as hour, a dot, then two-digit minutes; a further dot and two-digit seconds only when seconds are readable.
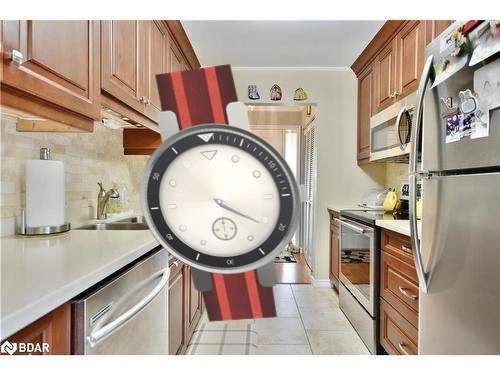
4.21
